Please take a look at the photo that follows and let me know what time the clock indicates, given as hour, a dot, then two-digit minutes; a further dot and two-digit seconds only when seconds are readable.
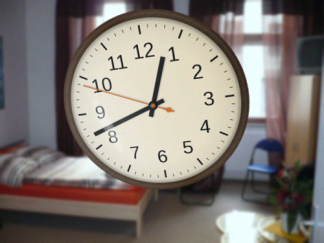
12.41.49
